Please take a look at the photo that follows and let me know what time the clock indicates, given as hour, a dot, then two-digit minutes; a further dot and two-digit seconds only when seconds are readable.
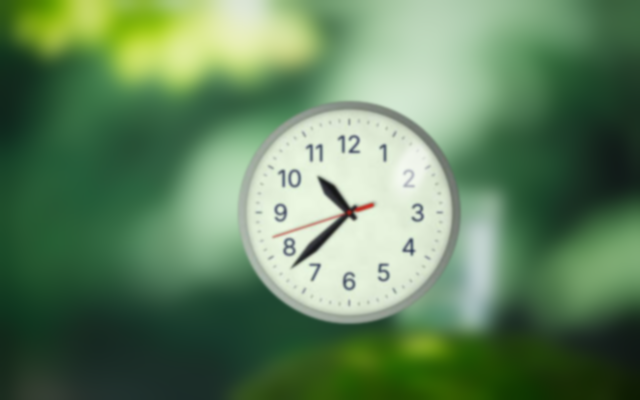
10.37.42
